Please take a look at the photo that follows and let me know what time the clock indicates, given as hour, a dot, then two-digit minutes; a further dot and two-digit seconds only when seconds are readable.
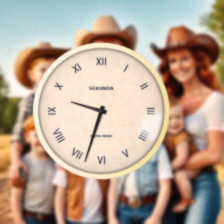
9.33
